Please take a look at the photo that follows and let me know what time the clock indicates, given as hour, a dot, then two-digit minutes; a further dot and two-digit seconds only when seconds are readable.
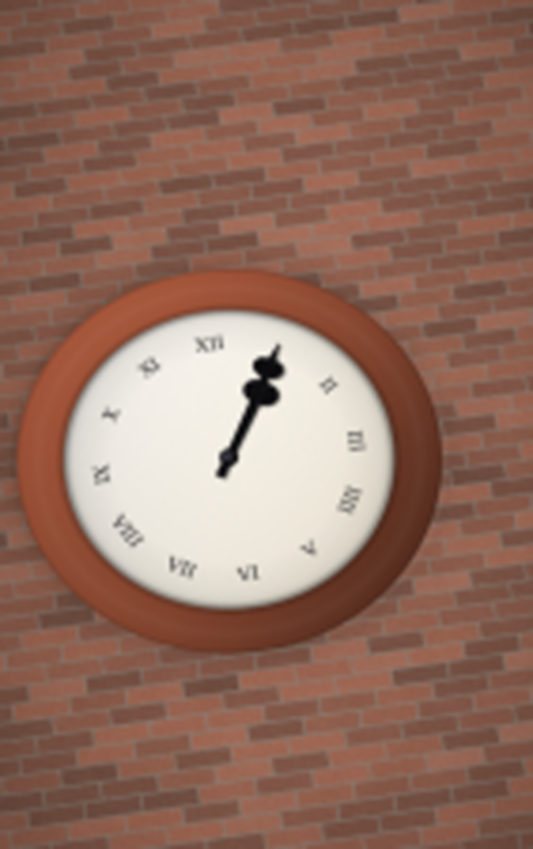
1.05
